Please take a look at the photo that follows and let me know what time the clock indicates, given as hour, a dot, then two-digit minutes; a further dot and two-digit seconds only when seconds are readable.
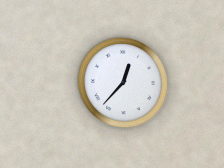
12.37
